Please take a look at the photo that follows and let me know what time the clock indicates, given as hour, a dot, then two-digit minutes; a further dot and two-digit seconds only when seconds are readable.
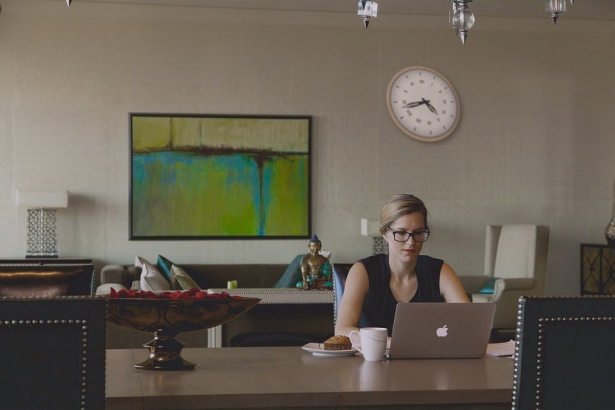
4.43
